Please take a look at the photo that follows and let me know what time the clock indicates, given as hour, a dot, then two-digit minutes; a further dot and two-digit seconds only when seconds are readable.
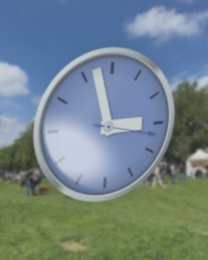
2.57.17
